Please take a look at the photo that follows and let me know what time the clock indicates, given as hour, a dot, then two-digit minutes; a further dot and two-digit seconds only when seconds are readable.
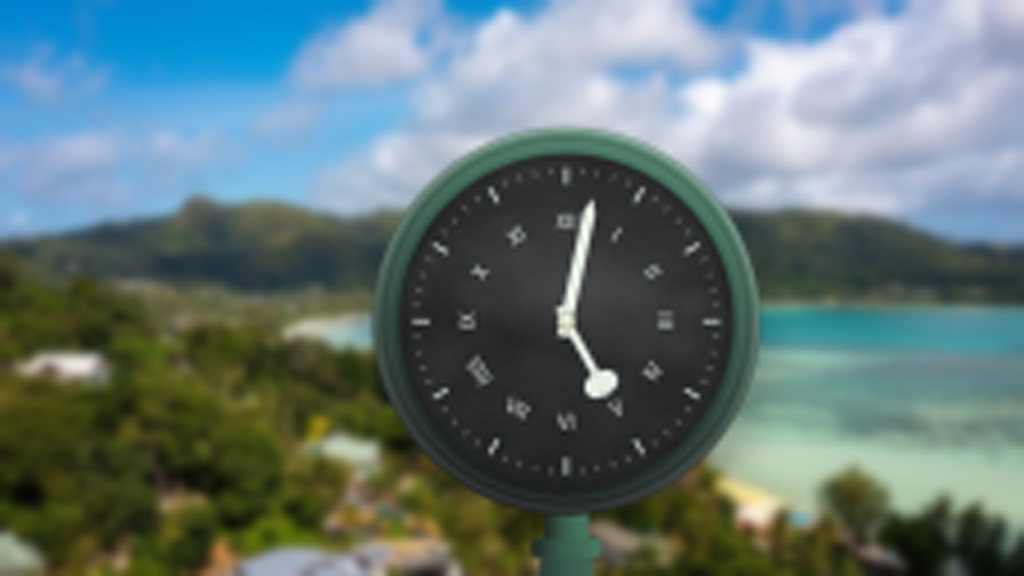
5.02
